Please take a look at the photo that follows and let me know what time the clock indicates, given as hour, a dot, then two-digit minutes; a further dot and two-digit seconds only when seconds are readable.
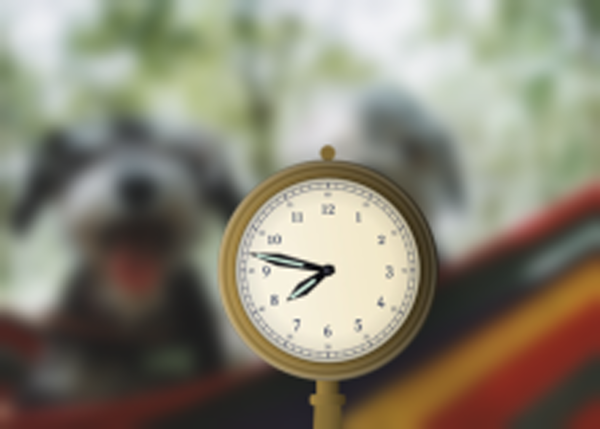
7.47
